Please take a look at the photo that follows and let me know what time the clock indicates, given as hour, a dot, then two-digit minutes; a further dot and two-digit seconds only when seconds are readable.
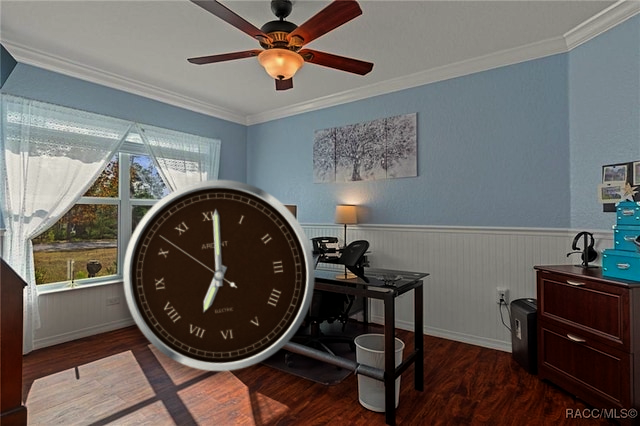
7.00.52
